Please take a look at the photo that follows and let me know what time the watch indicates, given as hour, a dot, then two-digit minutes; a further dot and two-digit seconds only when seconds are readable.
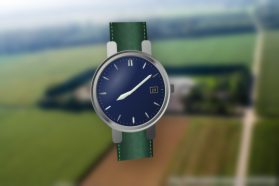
8.09
